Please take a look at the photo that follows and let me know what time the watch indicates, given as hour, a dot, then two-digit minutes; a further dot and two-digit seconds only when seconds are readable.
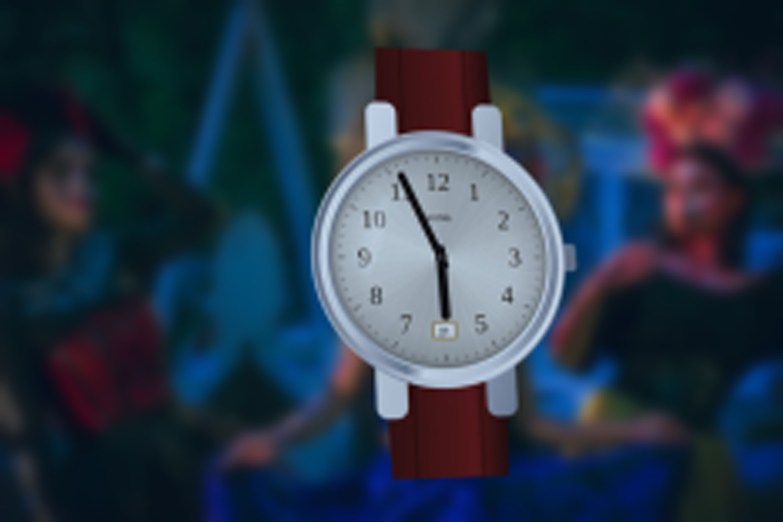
5.56
